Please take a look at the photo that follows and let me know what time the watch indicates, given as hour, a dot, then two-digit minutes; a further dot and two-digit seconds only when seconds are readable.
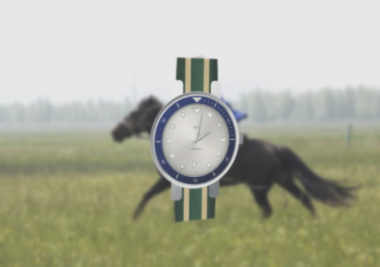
2.02
